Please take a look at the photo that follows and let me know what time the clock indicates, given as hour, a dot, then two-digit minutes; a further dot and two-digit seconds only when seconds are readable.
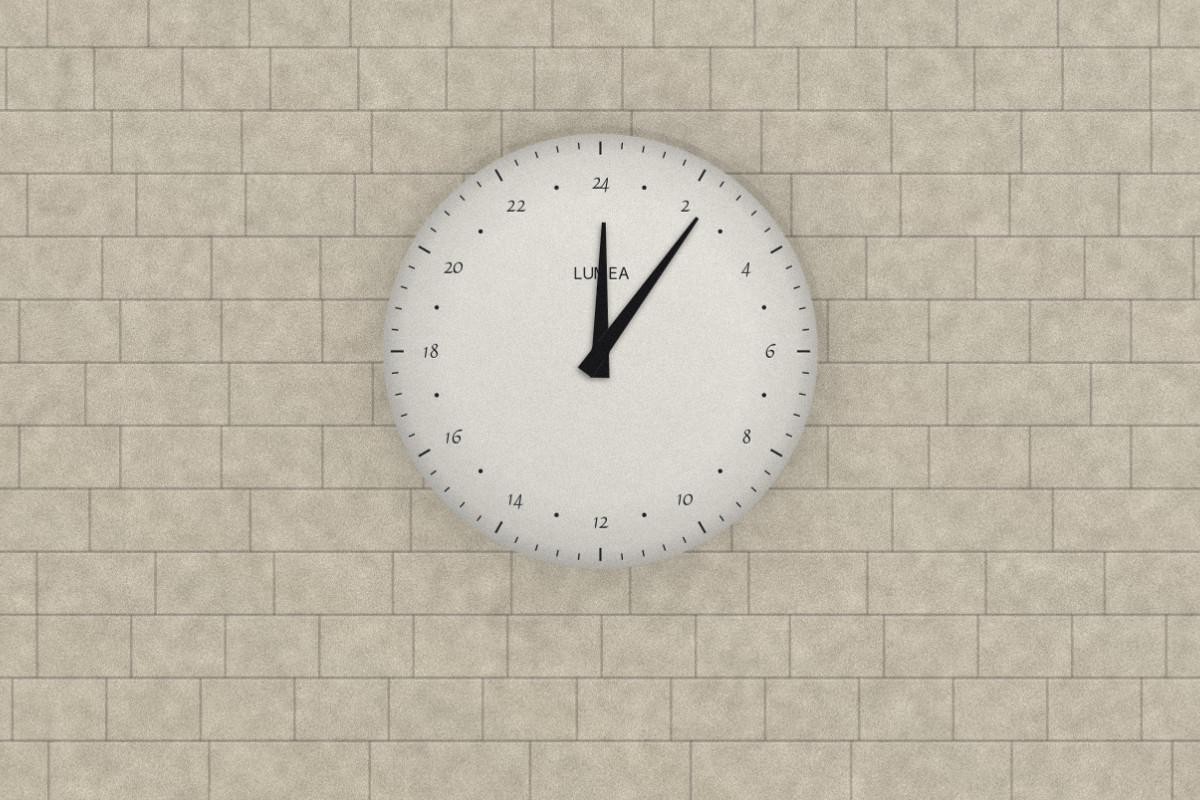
0.06
